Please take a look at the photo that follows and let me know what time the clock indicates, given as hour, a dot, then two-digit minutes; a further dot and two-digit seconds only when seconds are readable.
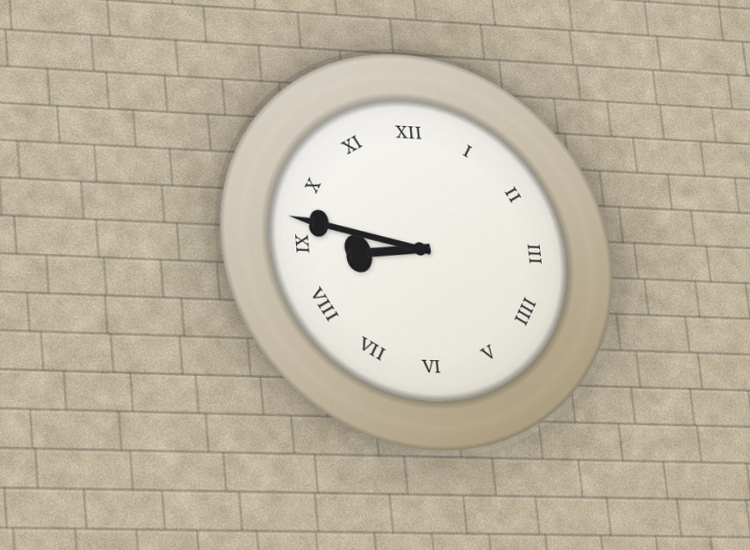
8.47
